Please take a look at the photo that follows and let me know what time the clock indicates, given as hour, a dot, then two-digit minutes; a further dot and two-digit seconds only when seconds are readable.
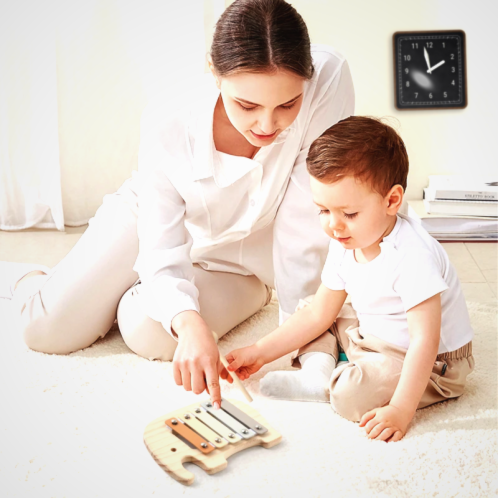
1.58
